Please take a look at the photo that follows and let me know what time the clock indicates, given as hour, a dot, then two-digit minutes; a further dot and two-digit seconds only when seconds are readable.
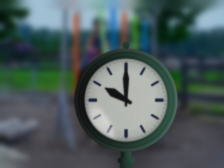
10.00
